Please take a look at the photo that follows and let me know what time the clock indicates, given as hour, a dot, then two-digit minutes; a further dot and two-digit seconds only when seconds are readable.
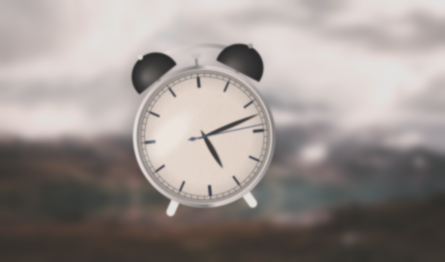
5.12.14
